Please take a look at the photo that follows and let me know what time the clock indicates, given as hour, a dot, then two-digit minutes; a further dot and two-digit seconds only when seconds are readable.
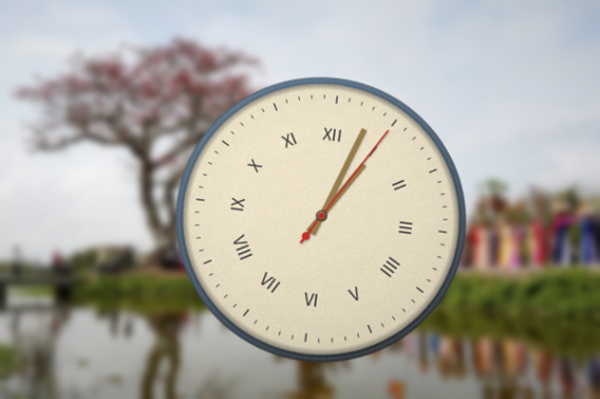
1.03.05
